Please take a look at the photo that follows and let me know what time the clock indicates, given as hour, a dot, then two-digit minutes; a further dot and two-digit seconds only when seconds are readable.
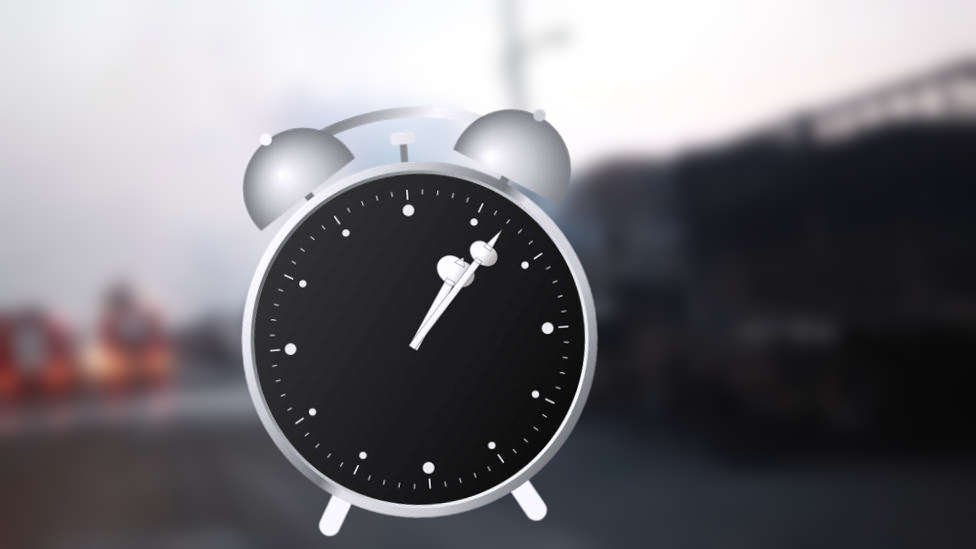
1.07
